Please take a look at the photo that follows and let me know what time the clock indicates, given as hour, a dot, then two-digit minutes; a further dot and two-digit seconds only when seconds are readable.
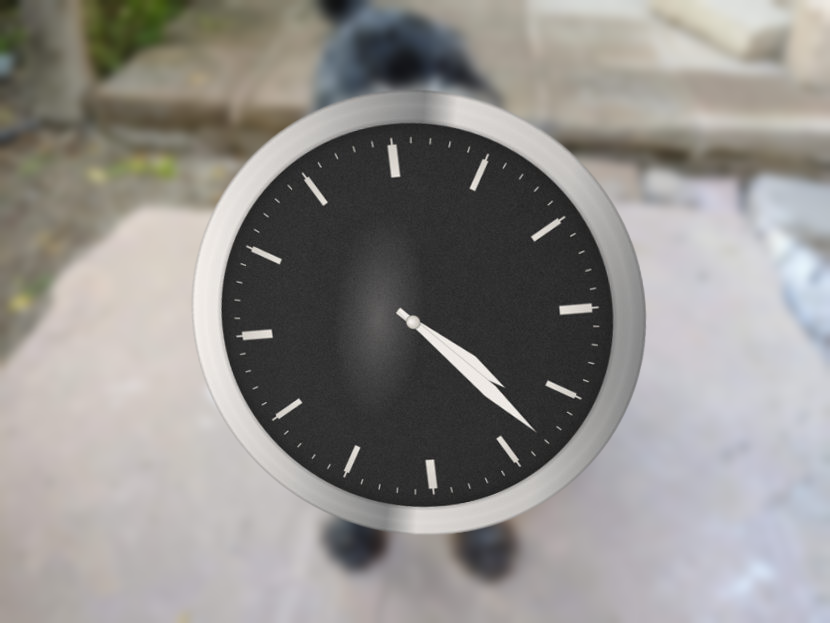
4.23
